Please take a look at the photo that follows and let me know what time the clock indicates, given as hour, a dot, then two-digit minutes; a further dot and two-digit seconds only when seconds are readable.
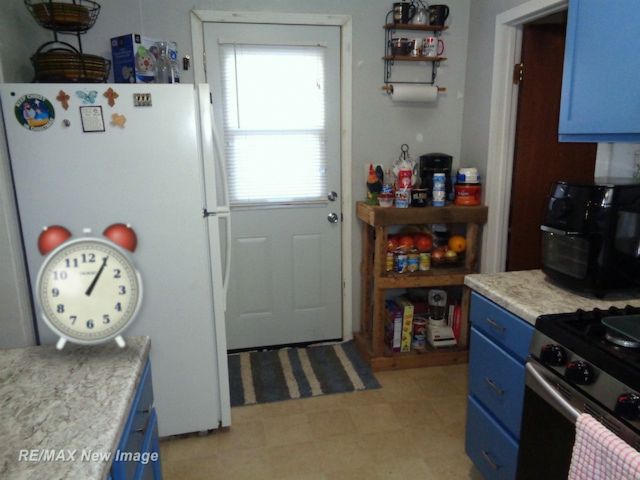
1.05
